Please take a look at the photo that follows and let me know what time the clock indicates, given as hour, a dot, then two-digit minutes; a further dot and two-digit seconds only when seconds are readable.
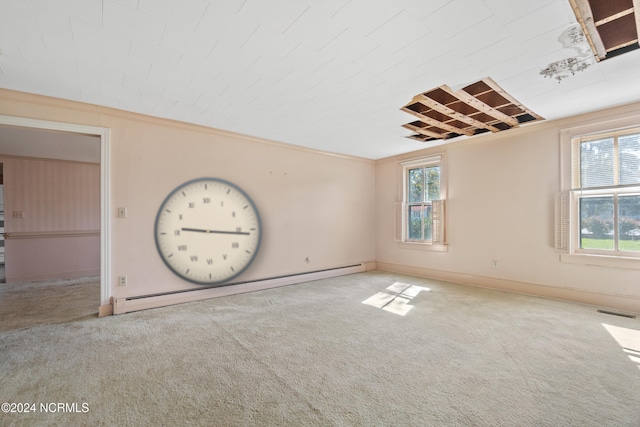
9.16
